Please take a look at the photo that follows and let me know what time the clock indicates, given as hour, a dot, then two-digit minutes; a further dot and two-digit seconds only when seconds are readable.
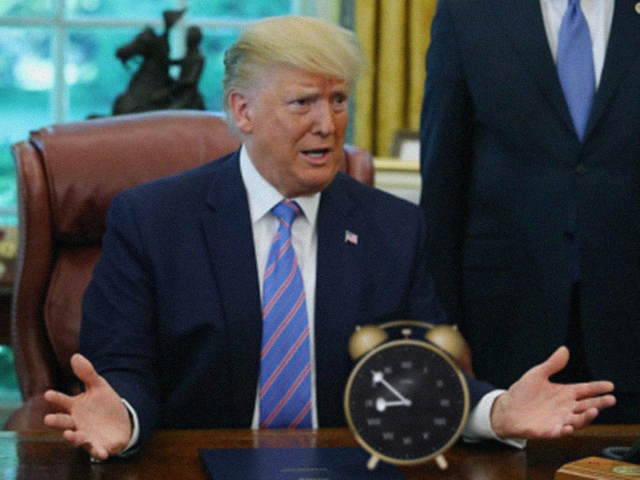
8.52
